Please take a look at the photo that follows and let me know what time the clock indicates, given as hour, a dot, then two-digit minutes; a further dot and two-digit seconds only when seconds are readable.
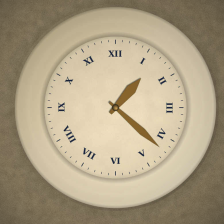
1.22
